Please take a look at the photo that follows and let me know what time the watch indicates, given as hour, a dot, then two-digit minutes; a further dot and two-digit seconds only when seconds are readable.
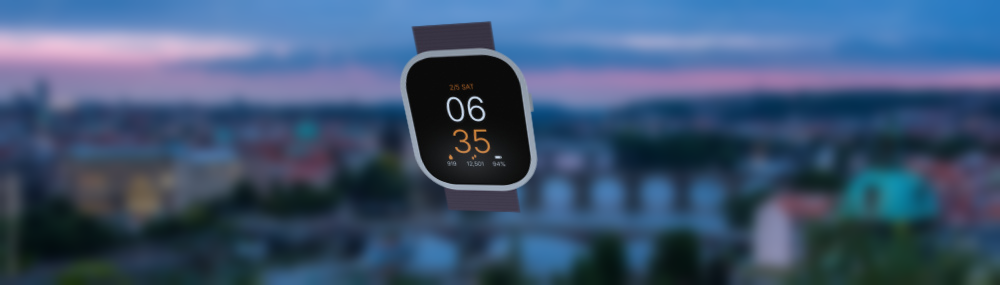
6.35
